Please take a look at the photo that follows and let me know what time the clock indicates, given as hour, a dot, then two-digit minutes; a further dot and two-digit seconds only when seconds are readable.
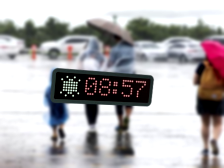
8.57
